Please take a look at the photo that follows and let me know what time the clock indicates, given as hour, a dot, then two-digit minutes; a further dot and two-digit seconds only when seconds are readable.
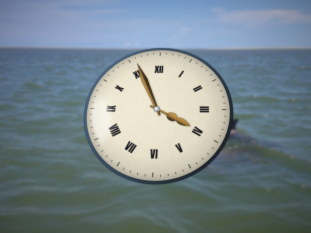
3.56
